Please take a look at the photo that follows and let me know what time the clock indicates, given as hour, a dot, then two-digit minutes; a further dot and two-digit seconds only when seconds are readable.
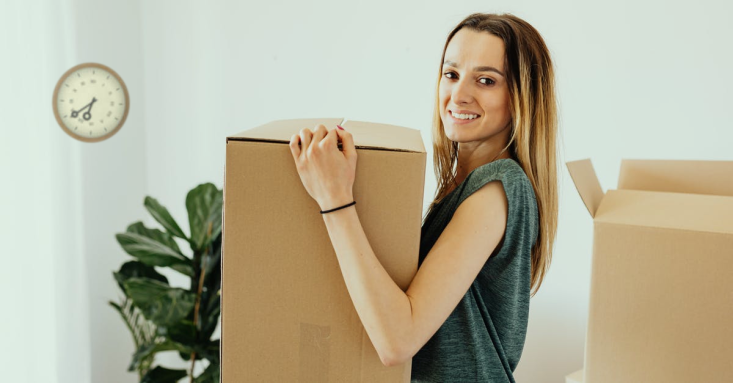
6.39
